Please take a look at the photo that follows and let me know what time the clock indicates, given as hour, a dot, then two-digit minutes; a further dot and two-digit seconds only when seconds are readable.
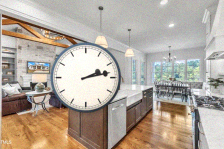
2.13
